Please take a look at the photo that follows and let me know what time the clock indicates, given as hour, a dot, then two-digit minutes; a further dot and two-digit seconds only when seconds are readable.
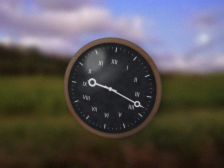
9.18
